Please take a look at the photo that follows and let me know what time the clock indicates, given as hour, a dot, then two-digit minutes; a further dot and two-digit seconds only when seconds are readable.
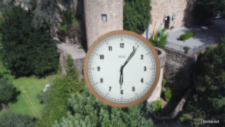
6.06
